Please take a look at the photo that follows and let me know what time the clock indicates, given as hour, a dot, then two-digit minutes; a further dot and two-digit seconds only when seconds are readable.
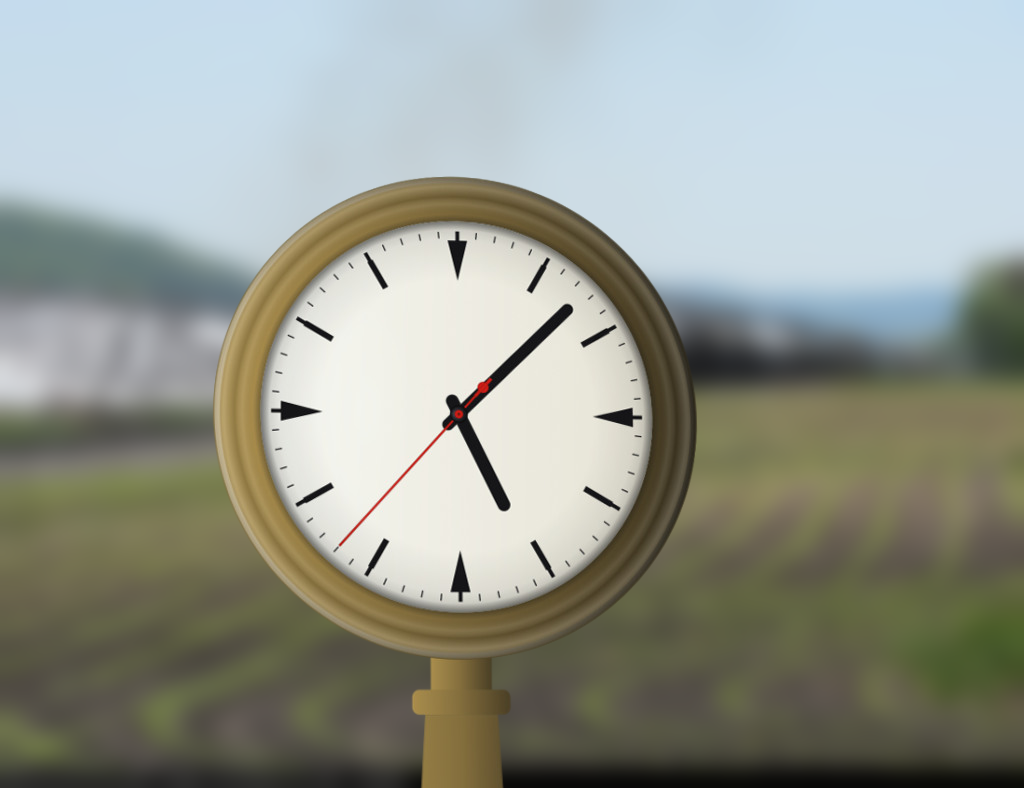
5.07.37
